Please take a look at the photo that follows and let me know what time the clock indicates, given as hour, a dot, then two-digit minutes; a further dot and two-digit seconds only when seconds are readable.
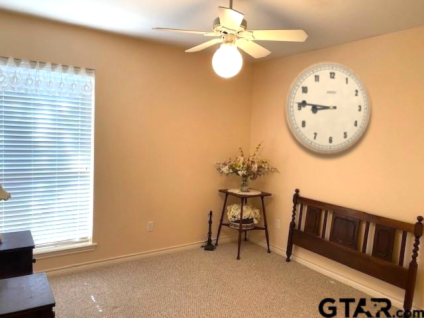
8.46
